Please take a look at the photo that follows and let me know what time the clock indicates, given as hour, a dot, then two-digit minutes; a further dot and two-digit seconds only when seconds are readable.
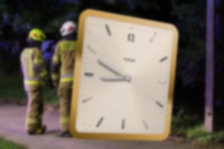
8.49
